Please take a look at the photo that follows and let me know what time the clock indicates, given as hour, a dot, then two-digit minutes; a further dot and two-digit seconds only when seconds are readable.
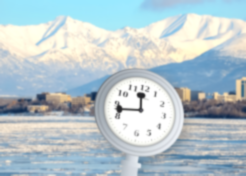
11.43
